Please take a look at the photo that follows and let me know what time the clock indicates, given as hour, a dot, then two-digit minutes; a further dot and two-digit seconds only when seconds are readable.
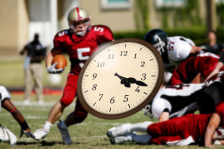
4.18
